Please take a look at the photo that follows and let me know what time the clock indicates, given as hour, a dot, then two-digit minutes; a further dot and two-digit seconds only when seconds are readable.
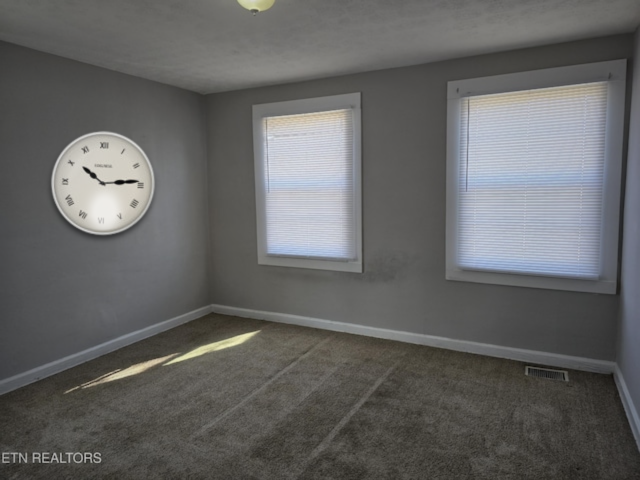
10.14
